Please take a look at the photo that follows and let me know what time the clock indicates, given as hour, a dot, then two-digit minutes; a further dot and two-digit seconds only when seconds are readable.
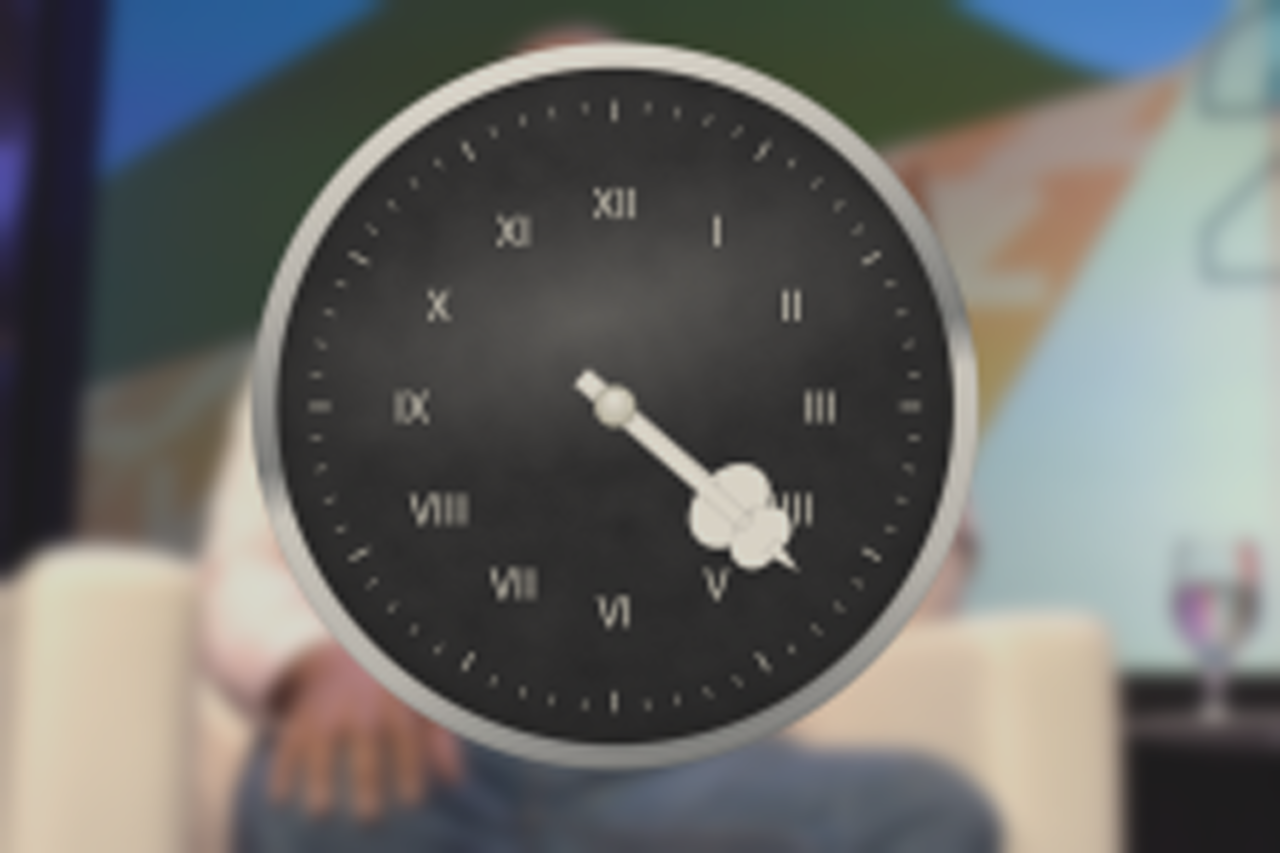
4.22
